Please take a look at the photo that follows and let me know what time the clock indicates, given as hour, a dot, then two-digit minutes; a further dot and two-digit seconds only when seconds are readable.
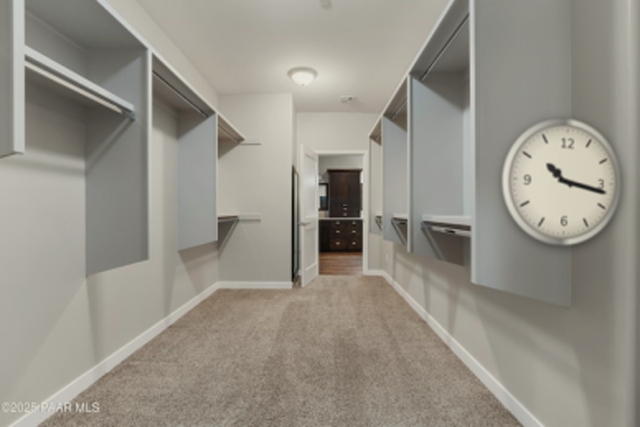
10.17
